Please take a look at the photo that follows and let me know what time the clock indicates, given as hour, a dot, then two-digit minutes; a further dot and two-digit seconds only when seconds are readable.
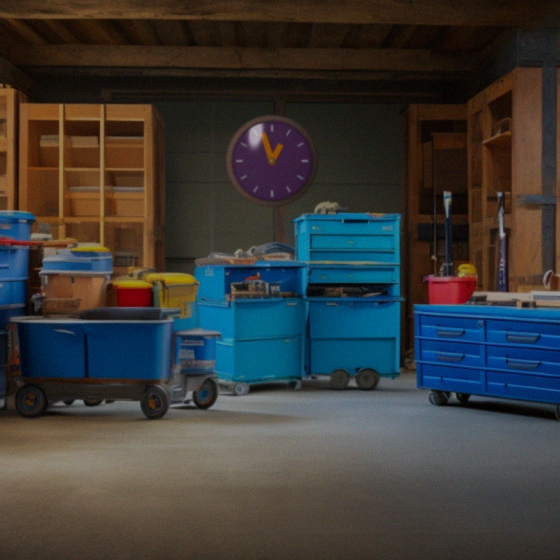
12.57
